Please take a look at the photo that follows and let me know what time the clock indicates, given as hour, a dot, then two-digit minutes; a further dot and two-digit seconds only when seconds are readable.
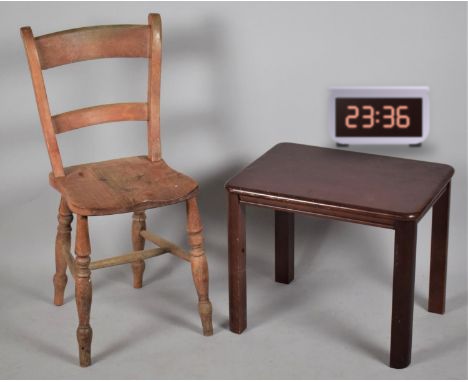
23.36
